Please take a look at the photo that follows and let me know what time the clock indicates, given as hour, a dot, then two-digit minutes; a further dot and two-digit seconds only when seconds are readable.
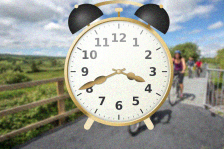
3.41
